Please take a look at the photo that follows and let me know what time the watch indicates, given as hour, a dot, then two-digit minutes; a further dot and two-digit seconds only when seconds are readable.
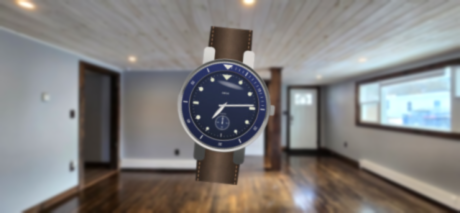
7.14
